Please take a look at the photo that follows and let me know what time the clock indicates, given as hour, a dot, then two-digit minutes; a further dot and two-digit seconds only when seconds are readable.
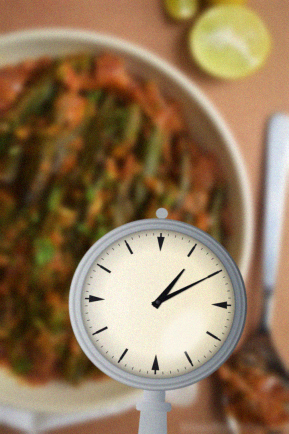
1.10
